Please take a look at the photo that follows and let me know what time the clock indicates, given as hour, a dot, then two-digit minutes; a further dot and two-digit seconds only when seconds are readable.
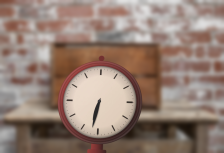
6.32
